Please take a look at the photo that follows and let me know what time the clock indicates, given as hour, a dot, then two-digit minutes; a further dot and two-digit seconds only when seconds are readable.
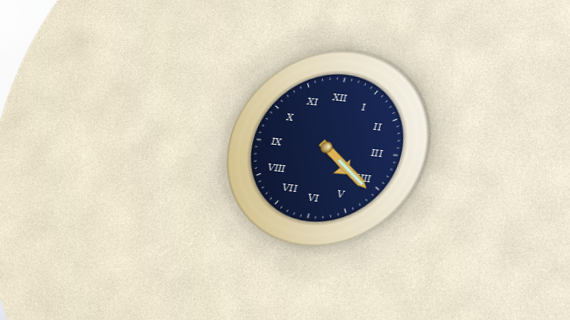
4.21
